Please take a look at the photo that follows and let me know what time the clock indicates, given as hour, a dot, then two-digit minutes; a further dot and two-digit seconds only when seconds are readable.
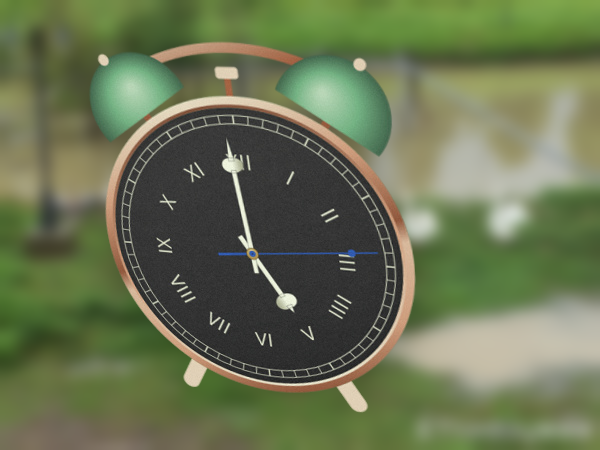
4.59.14
